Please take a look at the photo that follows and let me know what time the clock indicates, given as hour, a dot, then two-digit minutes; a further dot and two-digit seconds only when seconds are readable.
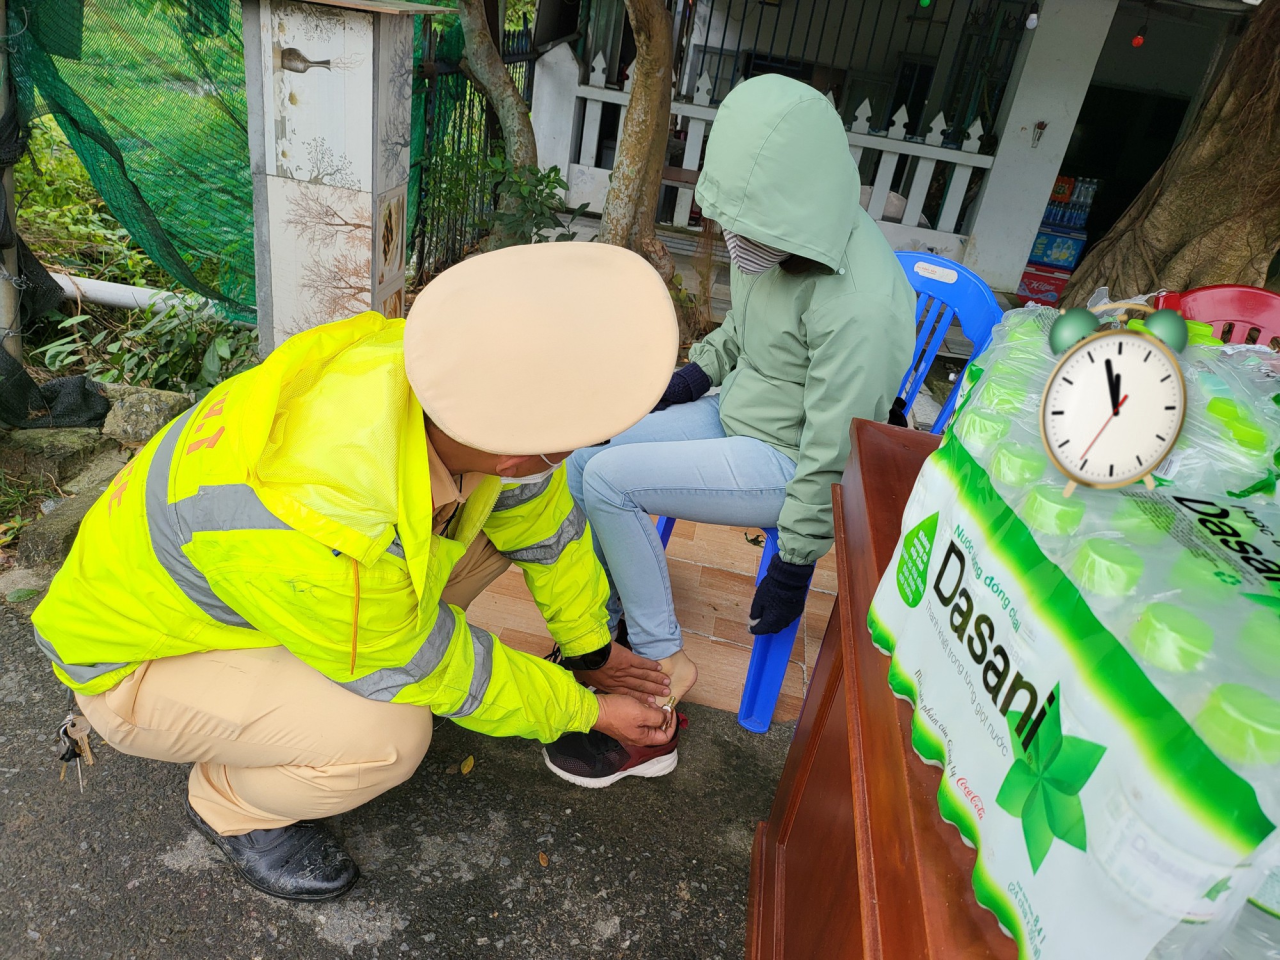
11.57.36
